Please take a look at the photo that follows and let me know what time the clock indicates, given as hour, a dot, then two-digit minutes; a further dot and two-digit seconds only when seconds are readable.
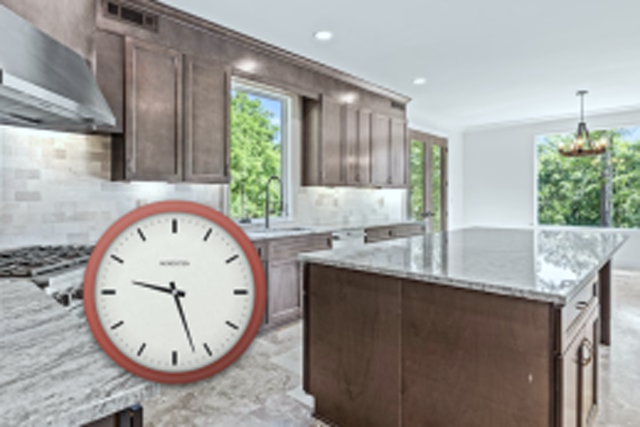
9.27
